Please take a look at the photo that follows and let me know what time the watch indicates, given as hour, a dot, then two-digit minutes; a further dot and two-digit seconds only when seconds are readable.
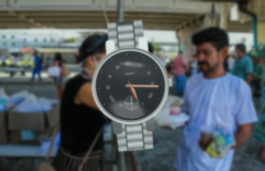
5.16
